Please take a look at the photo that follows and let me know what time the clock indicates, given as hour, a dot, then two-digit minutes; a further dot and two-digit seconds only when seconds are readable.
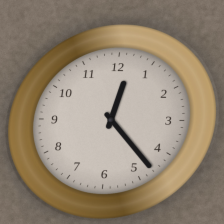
12.23
